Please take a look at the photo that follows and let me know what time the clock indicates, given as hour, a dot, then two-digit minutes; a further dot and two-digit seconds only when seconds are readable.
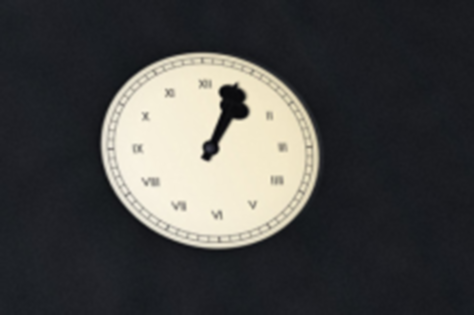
1.04
